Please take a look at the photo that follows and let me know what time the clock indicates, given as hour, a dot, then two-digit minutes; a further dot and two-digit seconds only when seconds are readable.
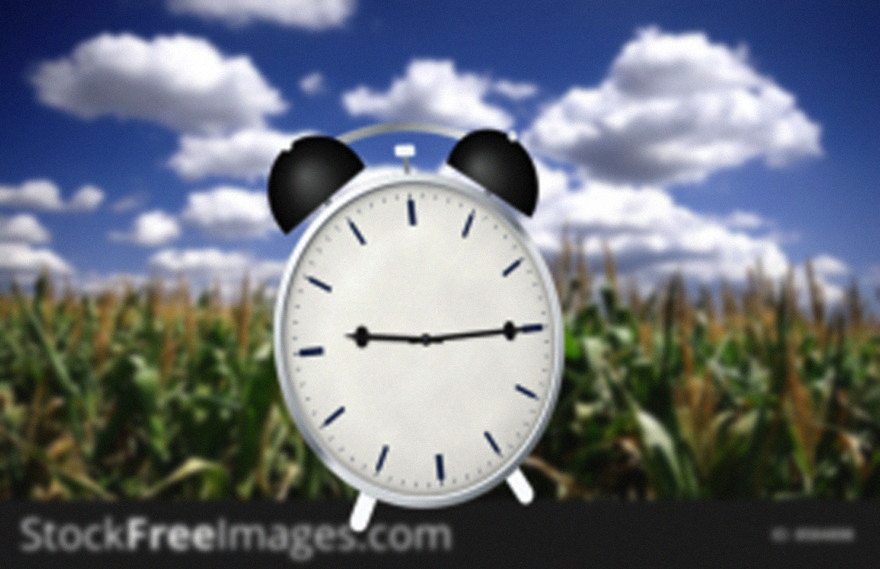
9.15
